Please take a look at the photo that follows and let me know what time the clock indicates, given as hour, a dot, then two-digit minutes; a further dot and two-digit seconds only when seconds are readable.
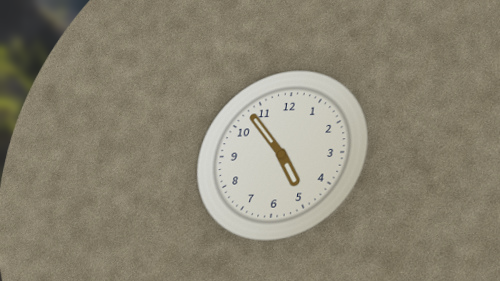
4.53
